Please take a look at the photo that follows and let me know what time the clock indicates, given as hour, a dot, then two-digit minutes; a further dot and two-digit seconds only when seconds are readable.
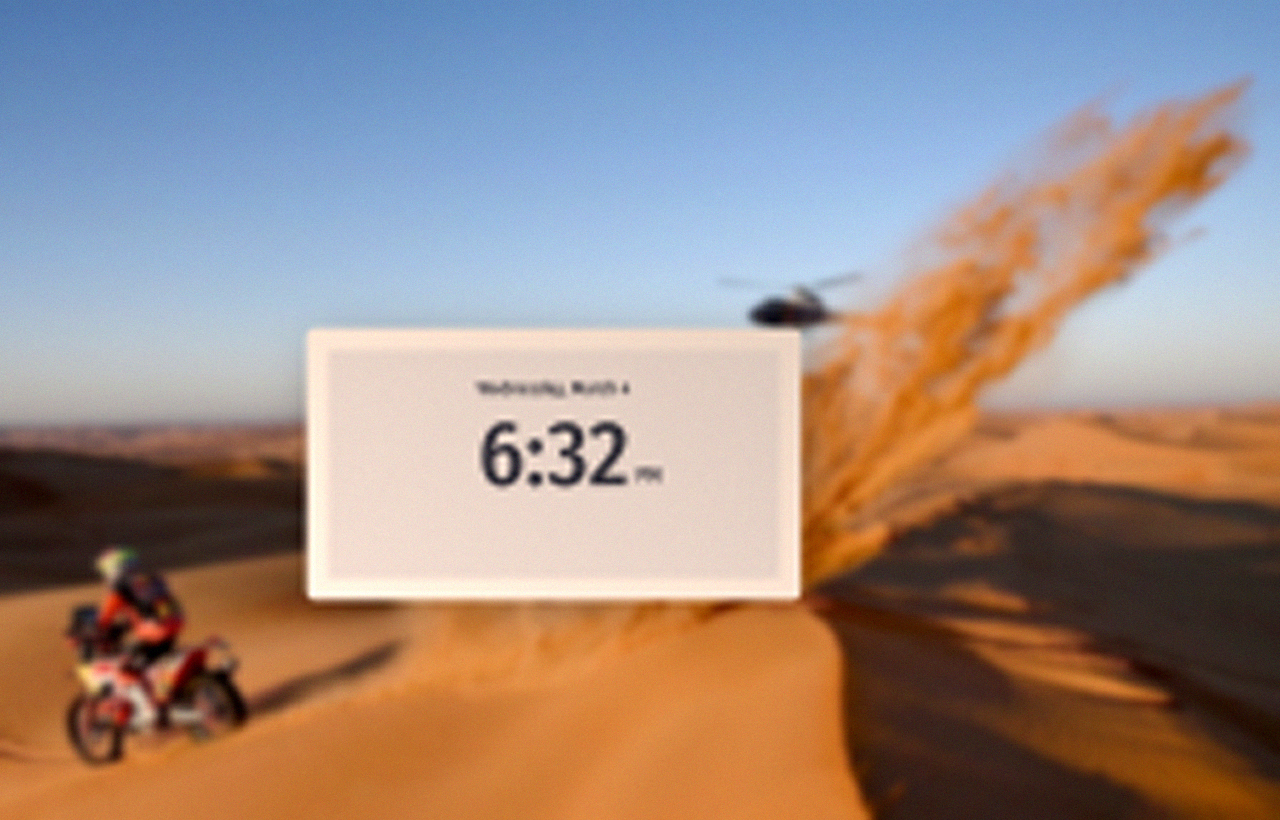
6.32
